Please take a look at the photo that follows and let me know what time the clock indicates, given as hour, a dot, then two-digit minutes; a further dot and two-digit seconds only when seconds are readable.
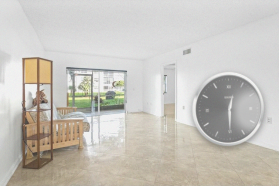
12.30
